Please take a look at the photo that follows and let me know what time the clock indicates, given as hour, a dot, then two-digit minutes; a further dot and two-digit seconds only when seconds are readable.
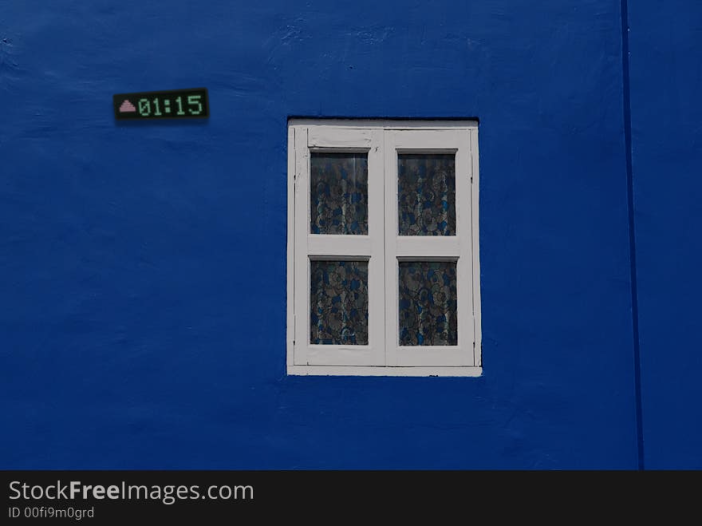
1.15
